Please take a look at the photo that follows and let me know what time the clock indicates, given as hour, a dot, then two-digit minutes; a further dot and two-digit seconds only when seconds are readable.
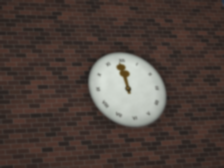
11.59
